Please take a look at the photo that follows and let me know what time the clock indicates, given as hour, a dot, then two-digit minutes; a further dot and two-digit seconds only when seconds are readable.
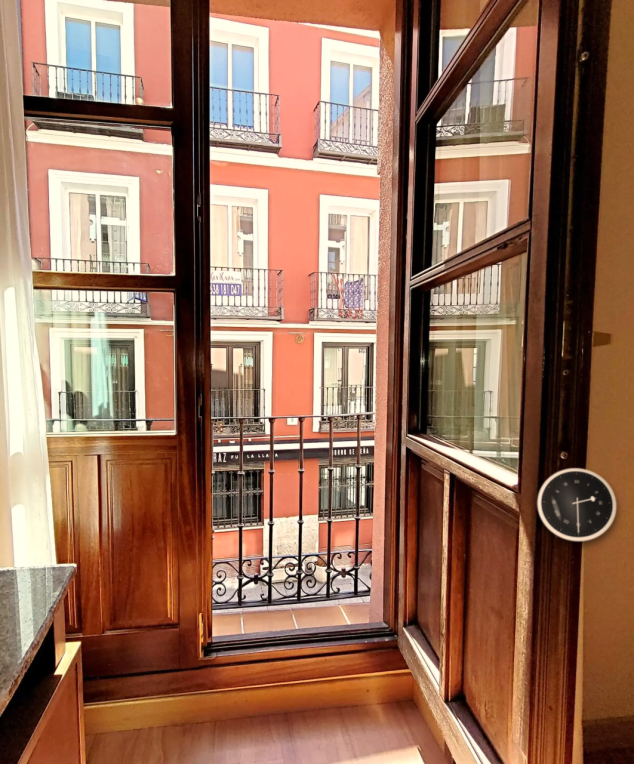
2.30
